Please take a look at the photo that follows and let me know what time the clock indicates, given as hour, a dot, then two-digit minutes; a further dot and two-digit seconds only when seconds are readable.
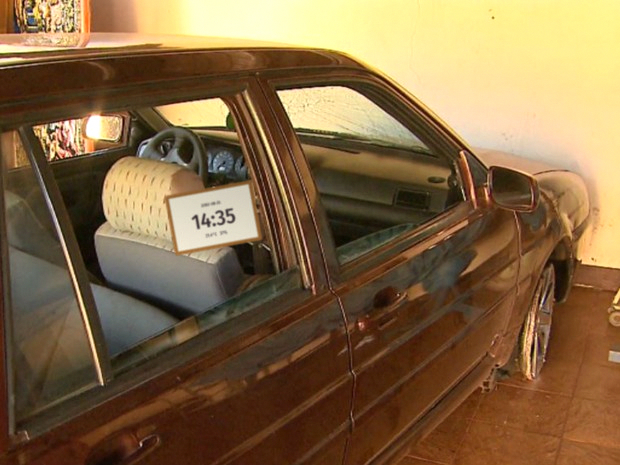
14.35
